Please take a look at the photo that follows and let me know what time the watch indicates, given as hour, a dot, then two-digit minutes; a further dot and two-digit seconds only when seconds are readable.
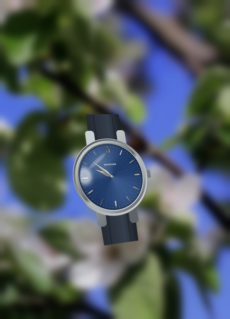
9.52
